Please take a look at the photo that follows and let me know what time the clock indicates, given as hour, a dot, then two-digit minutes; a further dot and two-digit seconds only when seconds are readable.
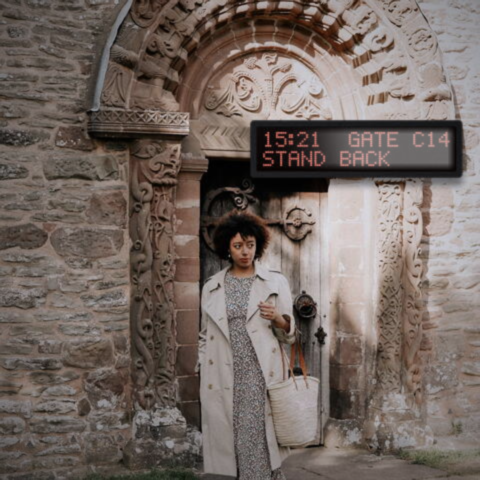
15.21
